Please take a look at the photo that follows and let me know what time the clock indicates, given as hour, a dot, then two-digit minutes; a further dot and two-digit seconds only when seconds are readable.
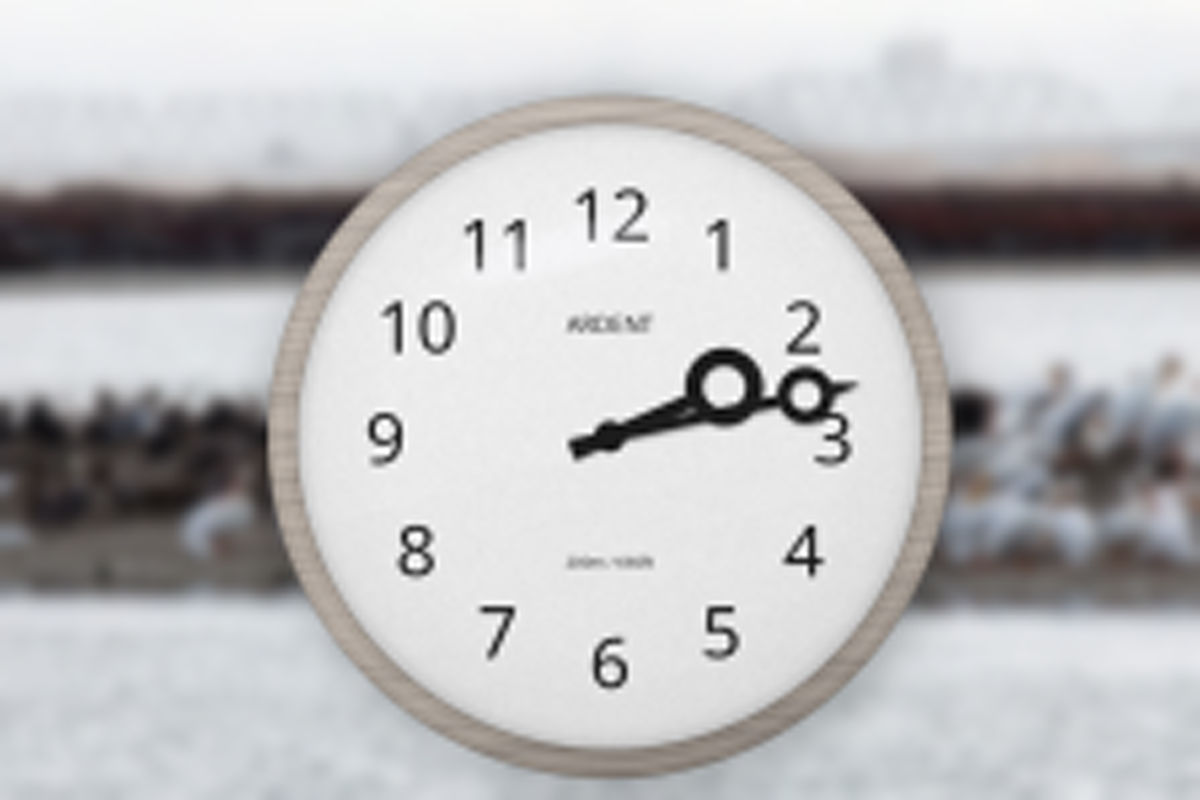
2.13
